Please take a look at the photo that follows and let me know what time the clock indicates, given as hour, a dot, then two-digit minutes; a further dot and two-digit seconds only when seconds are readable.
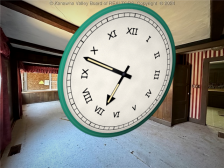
6.48
